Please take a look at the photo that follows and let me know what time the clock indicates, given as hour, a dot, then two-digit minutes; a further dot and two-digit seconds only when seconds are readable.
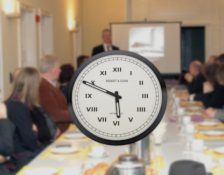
5.49
